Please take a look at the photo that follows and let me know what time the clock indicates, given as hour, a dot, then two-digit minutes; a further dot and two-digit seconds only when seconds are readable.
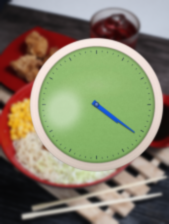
4.21
